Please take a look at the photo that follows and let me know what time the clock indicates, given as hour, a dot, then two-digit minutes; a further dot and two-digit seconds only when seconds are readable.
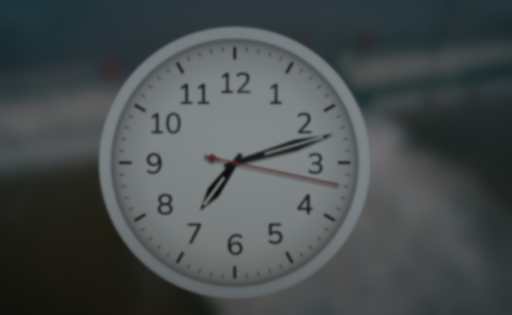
7.12.17
